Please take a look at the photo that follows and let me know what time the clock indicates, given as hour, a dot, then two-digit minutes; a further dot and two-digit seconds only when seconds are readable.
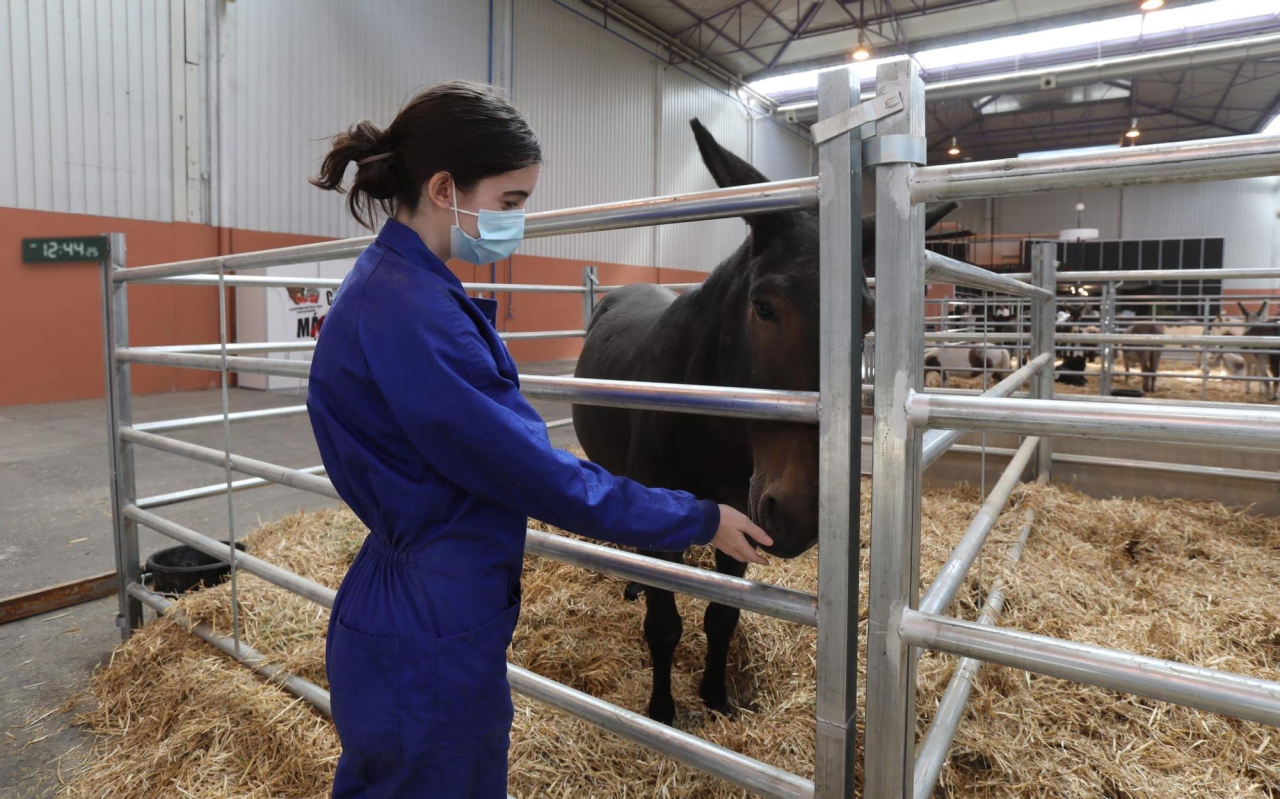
12.44
